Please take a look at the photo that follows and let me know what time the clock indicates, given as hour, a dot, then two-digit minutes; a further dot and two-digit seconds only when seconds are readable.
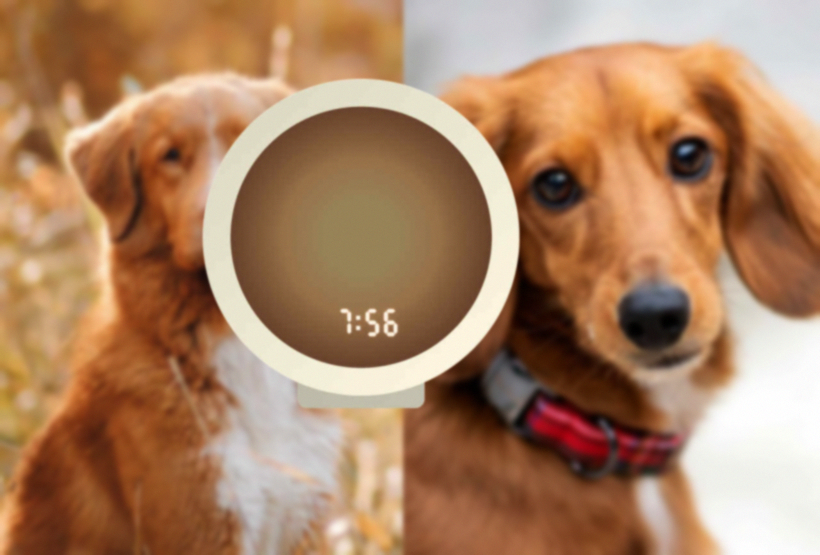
7.56
